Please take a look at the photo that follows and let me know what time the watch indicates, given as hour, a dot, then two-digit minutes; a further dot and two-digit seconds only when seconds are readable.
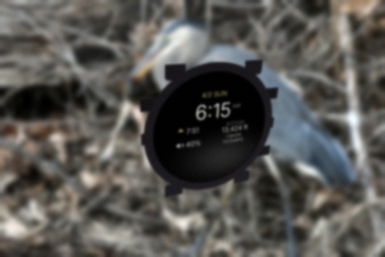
6.15
